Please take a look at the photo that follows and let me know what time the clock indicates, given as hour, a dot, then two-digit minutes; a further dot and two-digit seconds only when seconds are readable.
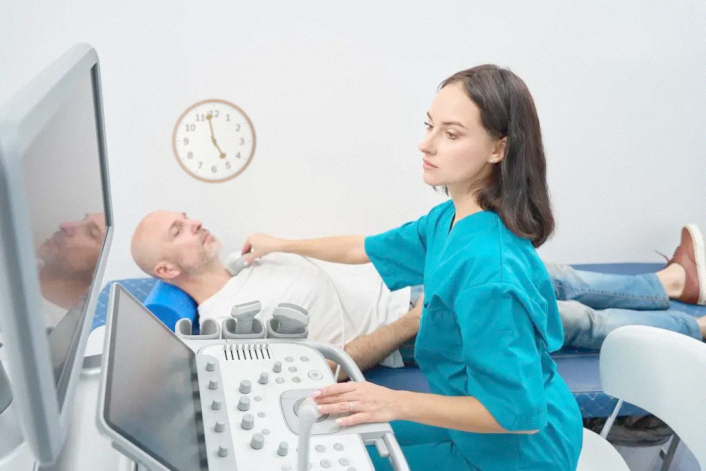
4.58
